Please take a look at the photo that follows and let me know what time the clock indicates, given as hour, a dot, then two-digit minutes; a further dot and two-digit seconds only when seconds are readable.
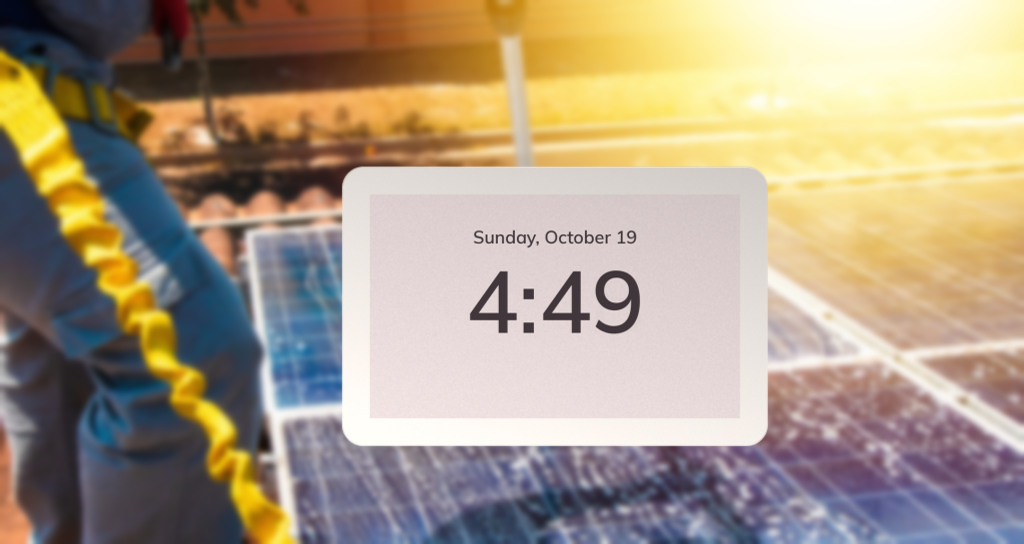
4.49
